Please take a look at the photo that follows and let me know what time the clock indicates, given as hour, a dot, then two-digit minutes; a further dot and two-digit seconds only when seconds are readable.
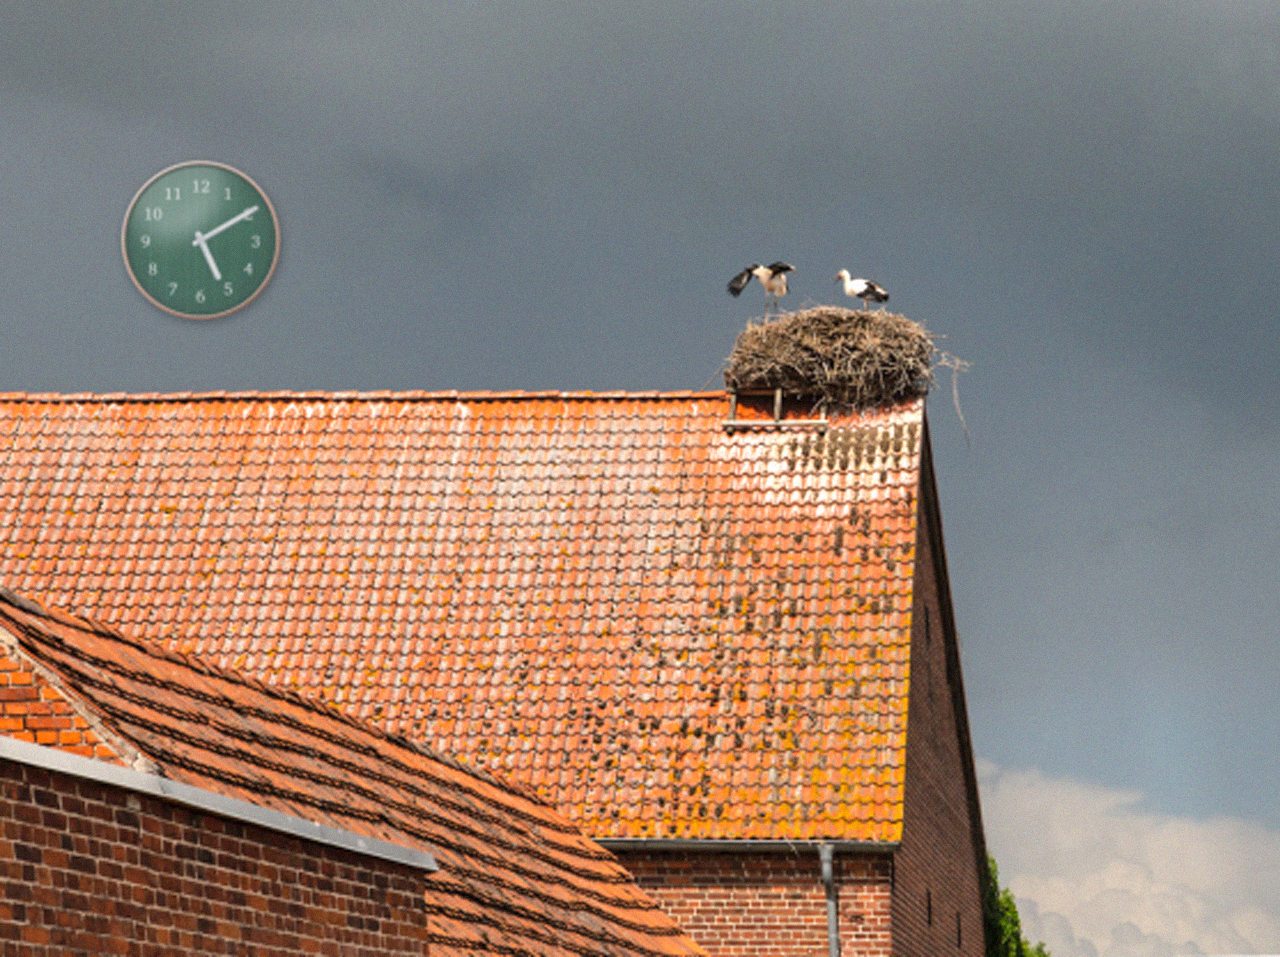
5.10
